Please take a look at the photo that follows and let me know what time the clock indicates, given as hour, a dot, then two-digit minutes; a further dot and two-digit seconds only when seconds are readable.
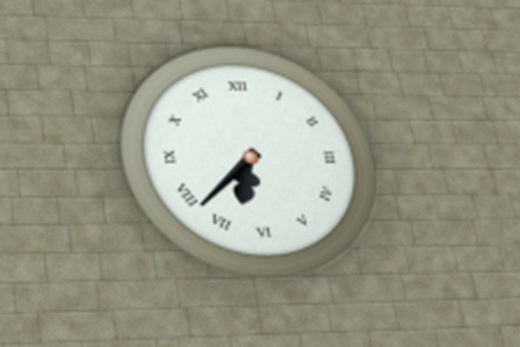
6.38
